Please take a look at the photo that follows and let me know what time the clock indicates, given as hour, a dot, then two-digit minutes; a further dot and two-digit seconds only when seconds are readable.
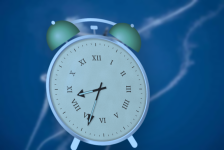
8.34
